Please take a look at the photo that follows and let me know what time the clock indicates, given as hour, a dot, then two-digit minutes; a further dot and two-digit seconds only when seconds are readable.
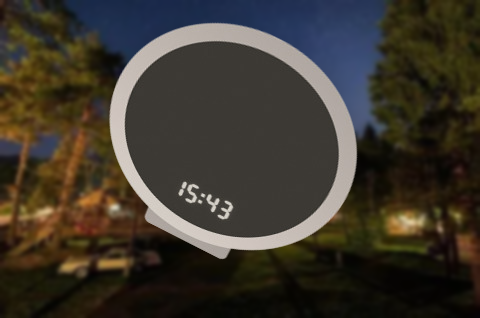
15.43
